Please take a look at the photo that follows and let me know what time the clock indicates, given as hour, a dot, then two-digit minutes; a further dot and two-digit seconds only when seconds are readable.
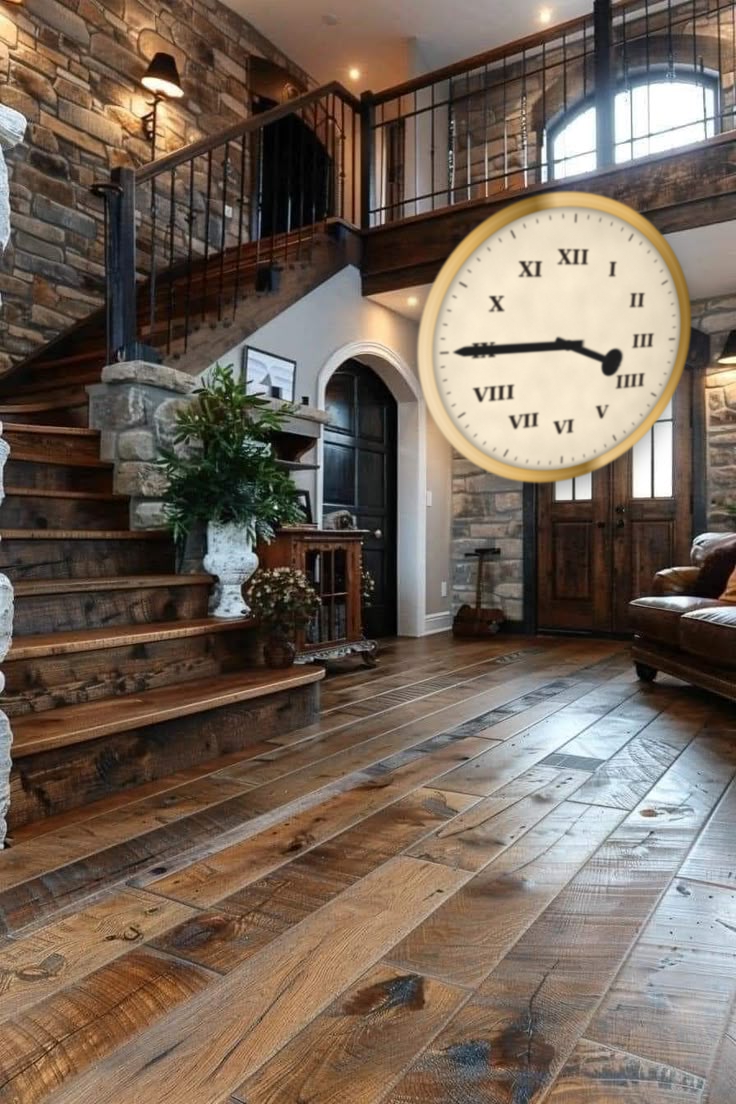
3.45
